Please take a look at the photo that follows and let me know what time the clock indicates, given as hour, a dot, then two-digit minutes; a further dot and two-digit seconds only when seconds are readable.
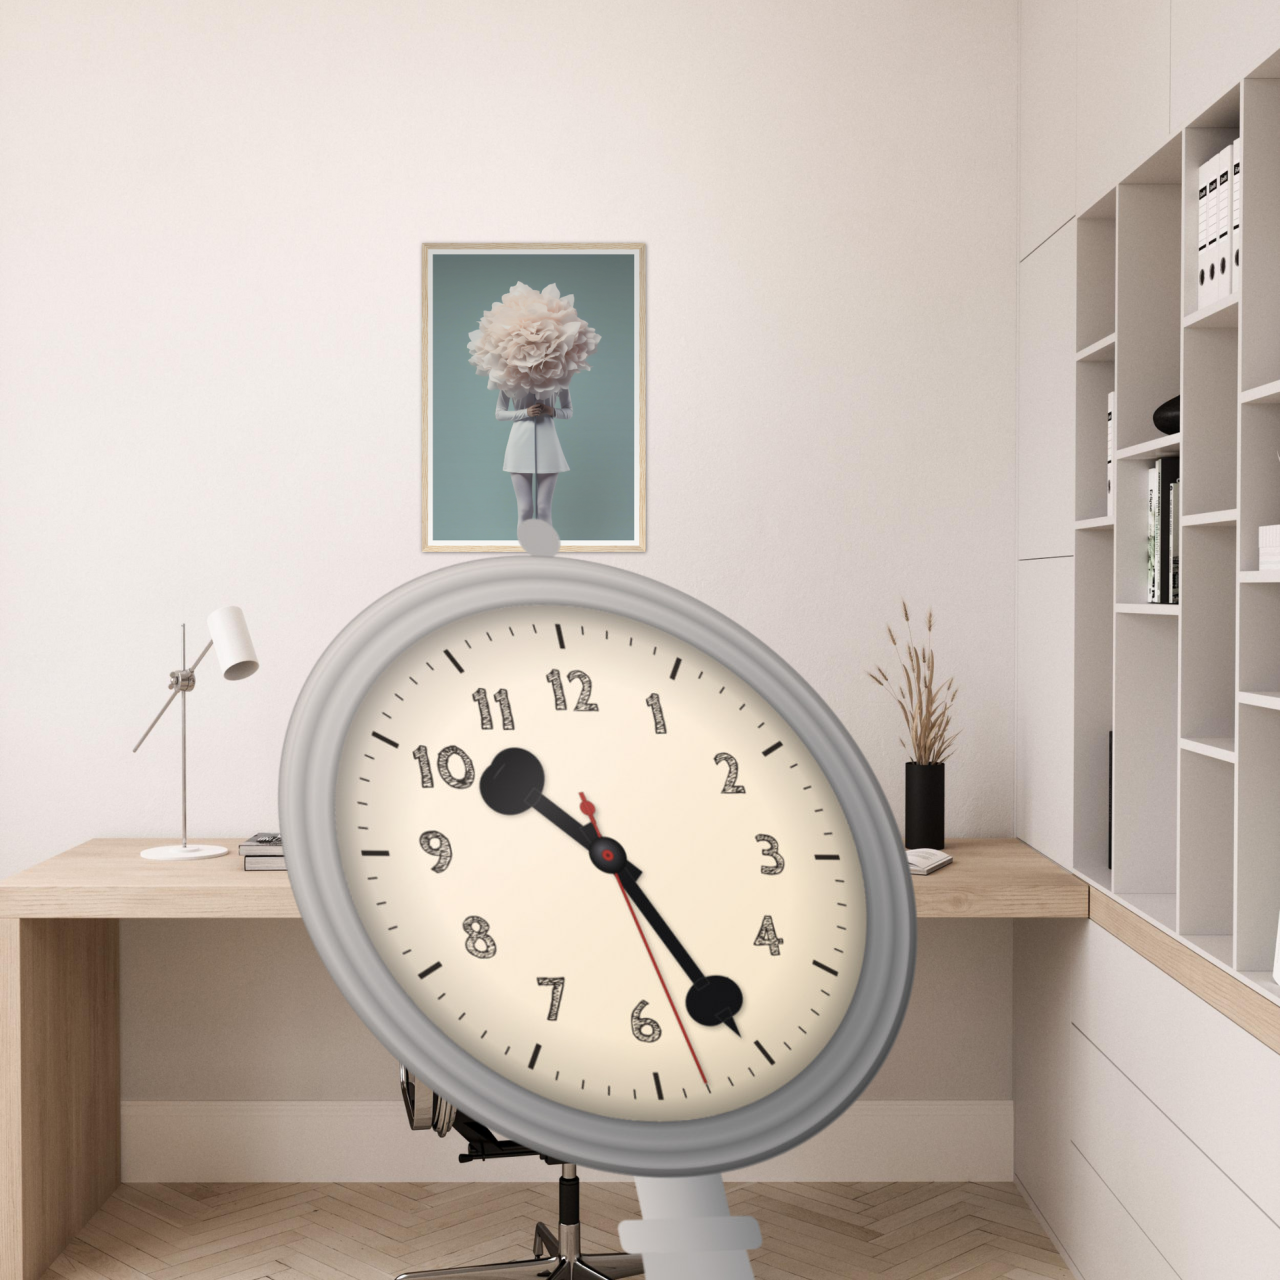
10.25.28
